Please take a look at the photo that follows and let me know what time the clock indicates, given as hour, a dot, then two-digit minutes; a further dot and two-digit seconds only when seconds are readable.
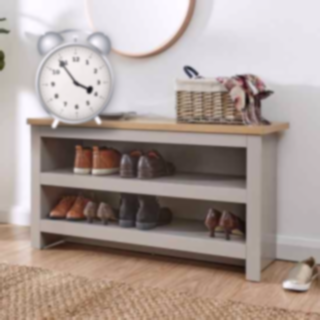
3.54
